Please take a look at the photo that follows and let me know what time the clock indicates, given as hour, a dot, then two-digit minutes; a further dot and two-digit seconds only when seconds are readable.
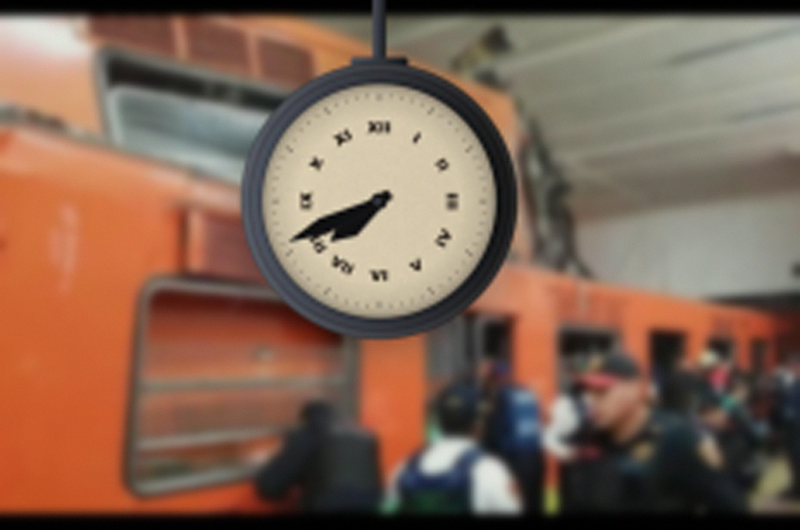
7.41
